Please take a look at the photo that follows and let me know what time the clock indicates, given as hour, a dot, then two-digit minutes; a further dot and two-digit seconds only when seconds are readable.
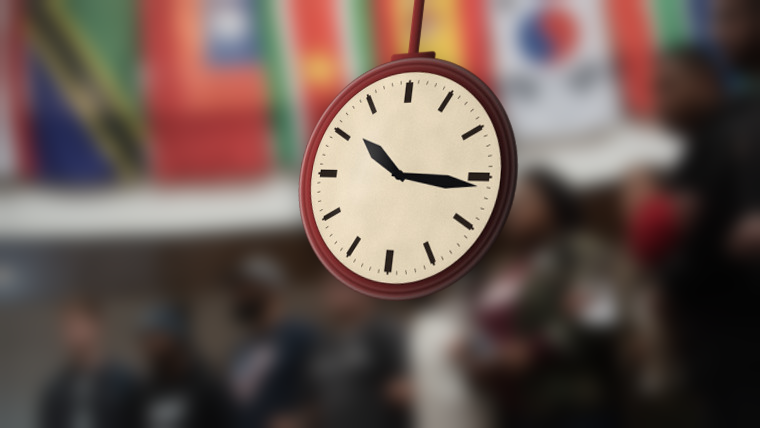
10.16
